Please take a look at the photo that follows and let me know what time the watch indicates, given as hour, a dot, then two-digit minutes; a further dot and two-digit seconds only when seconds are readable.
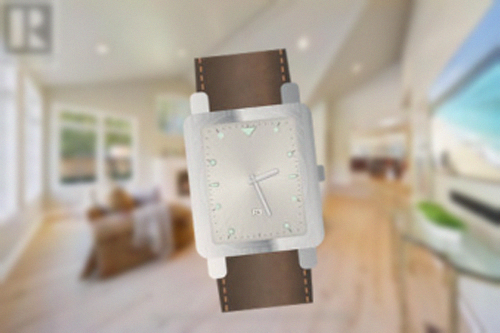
2.27
